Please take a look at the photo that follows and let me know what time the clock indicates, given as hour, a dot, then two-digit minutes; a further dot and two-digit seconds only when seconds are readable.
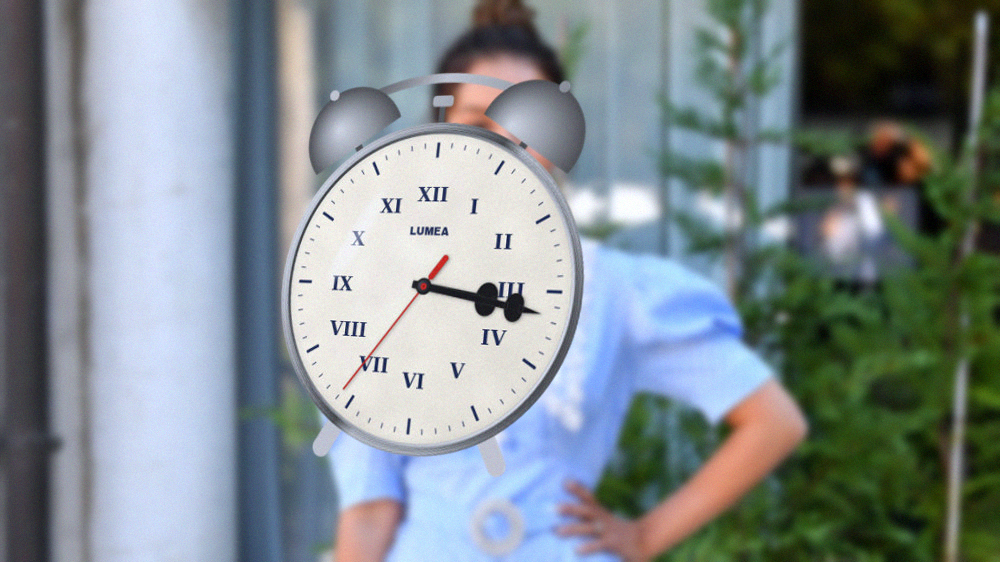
3.16.36
